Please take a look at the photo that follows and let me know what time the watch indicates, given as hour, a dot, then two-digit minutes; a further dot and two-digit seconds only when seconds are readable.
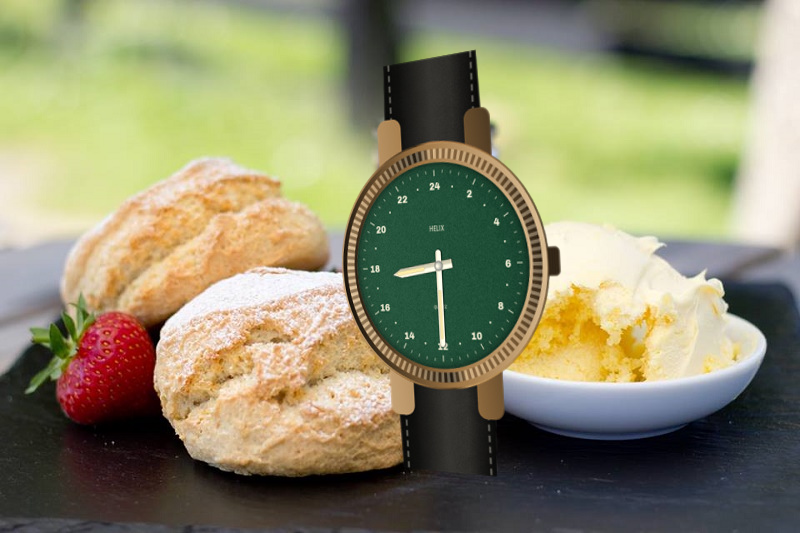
17.30
